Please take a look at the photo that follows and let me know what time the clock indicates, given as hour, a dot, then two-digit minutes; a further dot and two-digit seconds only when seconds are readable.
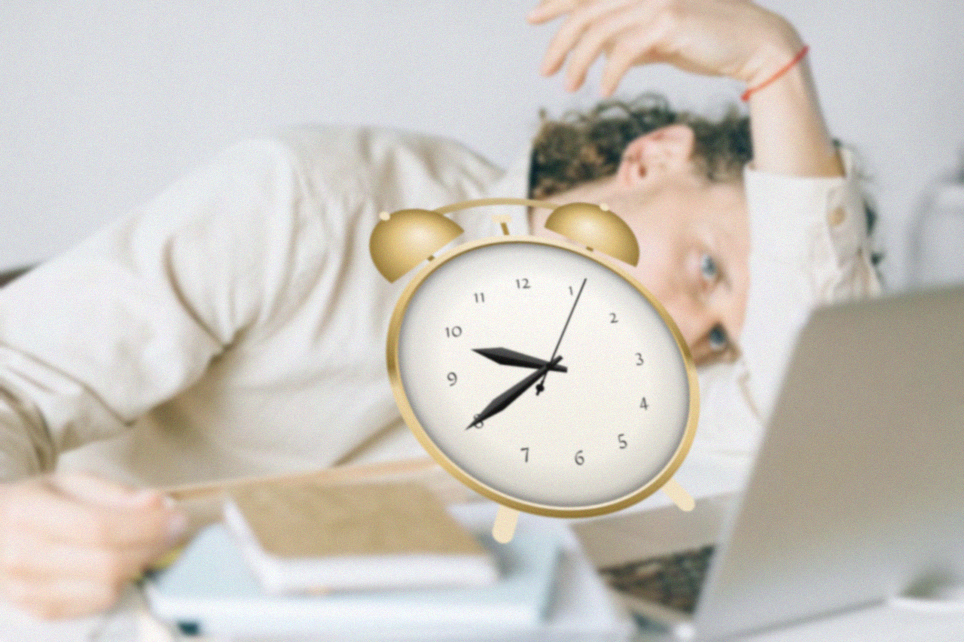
9.40.06
